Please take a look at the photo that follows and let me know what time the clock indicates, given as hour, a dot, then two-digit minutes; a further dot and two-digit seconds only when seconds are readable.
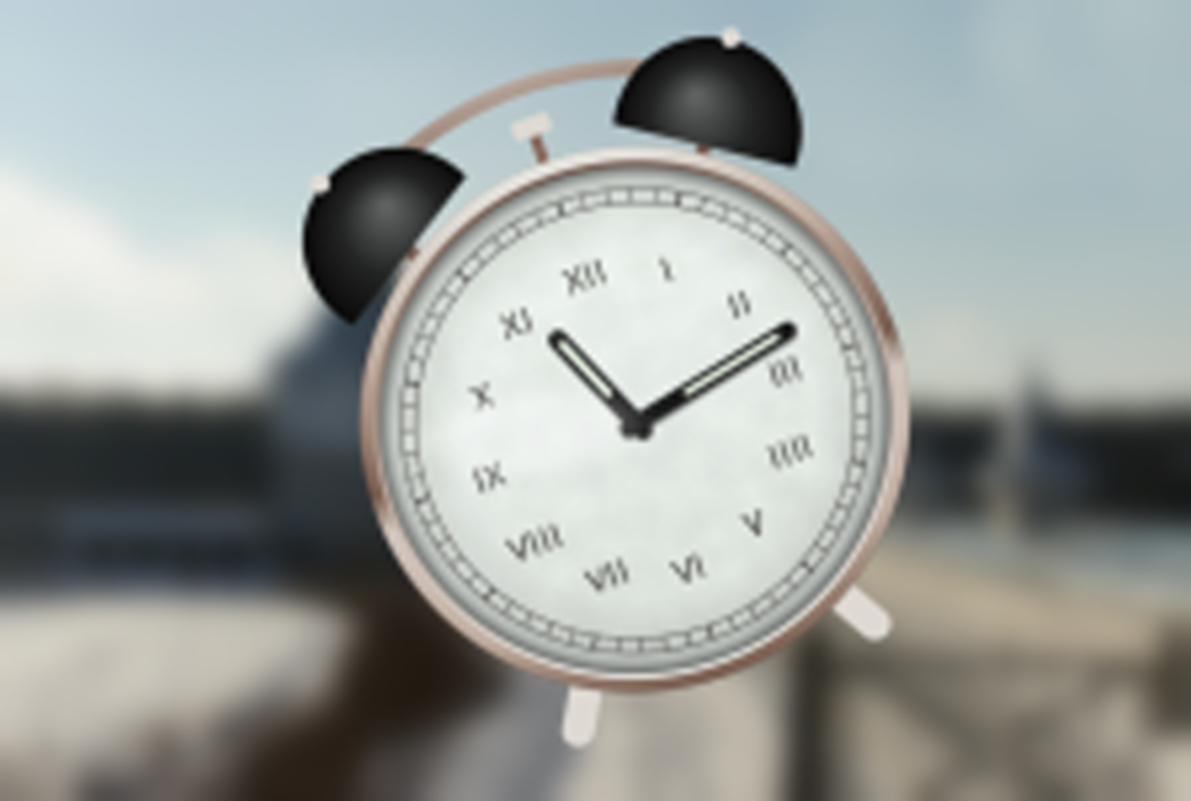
11.13
